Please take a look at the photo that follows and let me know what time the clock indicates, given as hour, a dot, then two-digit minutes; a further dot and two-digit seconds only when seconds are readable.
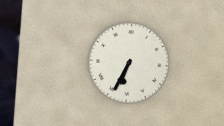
6.34
